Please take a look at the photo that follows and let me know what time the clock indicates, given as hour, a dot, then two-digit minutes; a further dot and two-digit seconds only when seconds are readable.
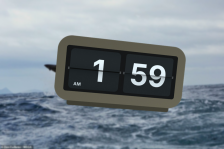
1.59
